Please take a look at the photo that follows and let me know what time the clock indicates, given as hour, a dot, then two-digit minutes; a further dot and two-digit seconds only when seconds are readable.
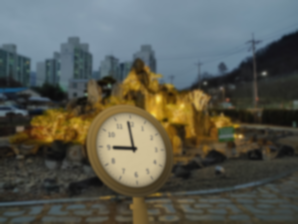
8.59
